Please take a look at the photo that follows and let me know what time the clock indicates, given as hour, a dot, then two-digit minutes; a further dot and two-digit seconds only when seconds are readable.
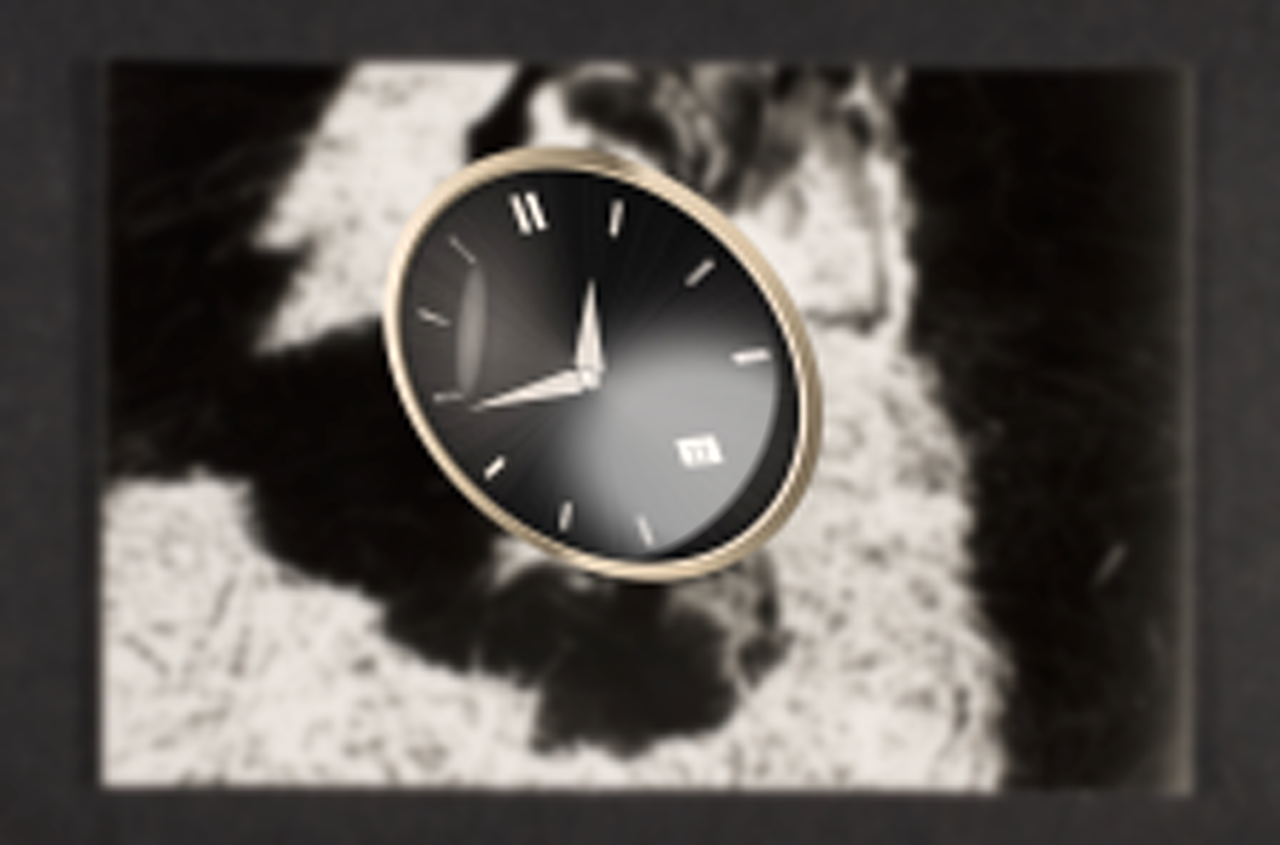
12.44
